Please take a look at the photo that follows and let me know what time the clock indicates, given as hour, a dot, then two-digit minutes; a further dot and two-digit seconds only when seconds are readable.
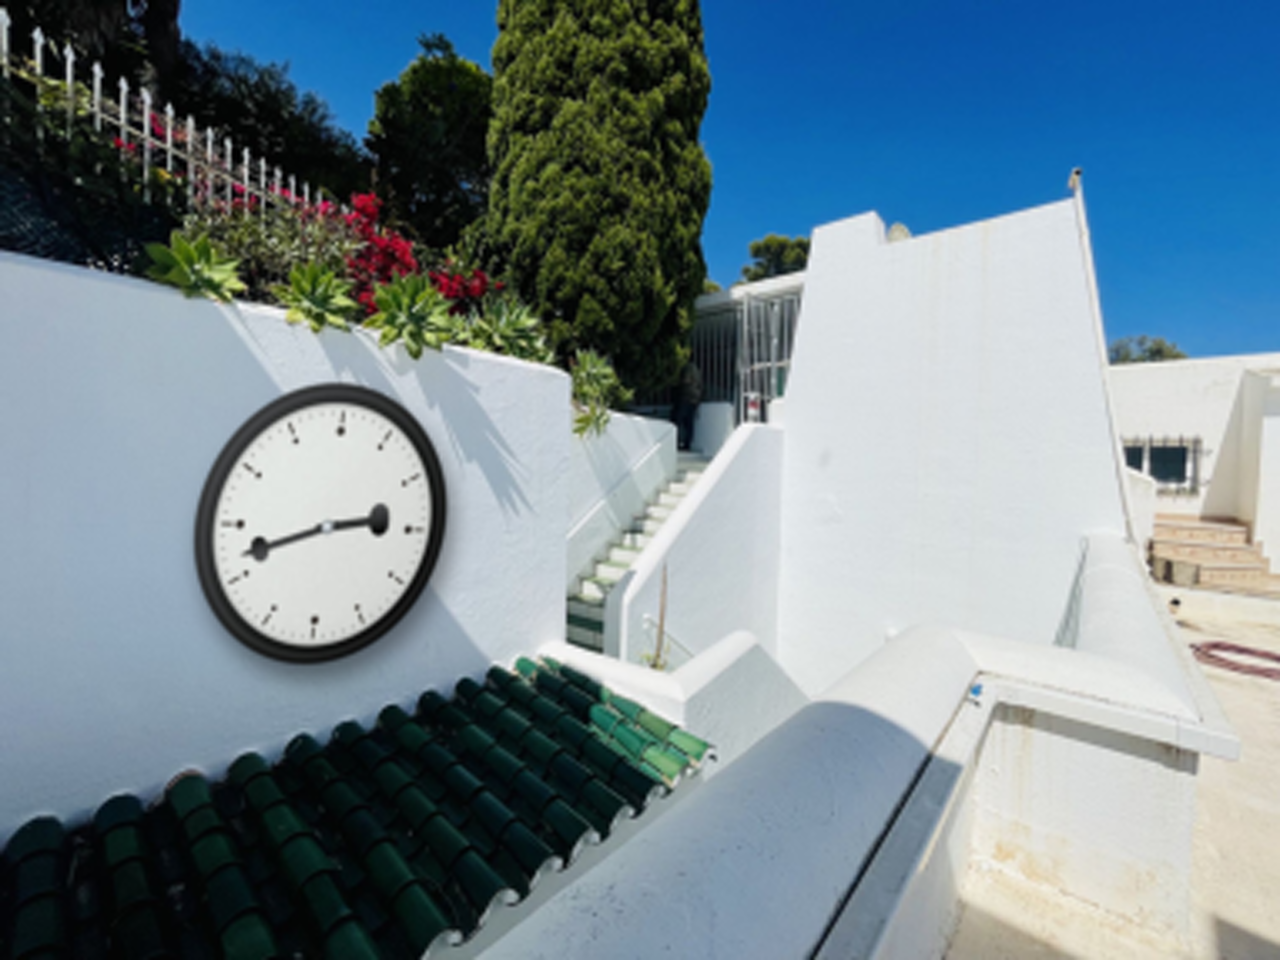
2.42
